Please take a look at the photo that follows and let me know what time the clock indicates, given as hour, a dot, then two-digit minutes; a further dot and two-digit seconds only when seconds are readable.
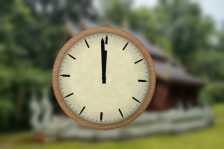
11.59
